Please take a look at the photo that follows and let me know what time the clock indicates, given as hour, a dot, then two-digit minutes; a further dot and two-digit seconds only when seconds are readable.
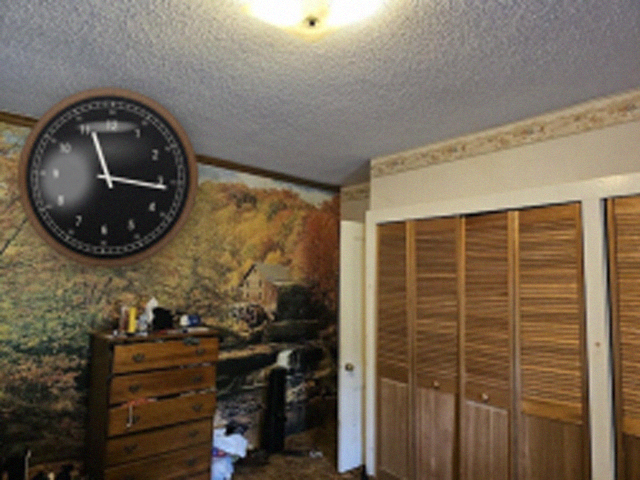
11.16
